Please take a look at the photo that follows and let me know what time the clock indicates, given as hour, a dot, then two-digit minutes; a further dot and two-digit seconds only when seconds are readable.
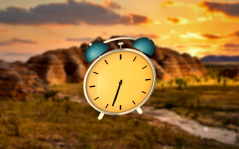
6.33
